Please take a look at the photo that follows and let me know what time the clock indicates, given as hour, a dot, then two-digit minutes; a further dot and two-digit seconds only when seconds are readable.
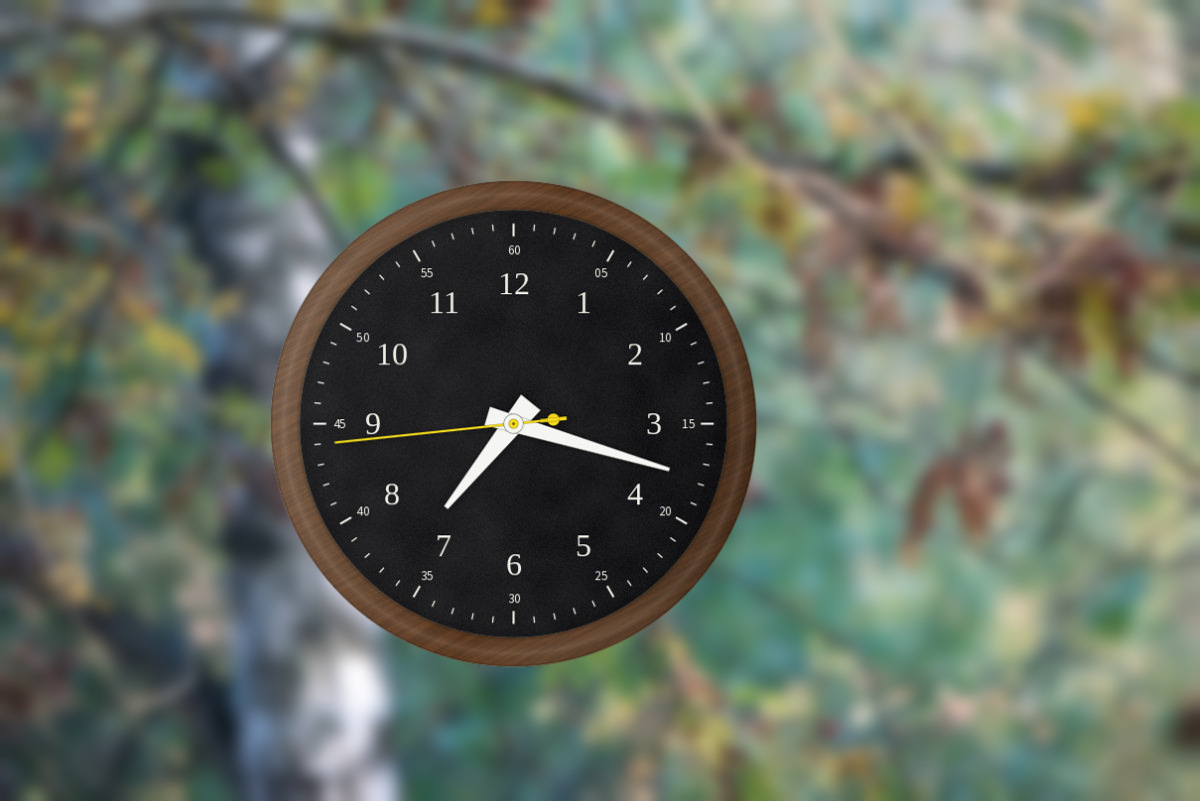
7.17.44
